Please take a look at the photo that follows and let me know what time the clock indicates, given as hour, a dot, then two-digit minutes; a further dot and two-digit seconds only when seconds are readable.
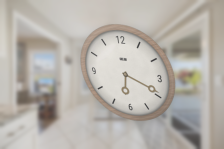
6.19
